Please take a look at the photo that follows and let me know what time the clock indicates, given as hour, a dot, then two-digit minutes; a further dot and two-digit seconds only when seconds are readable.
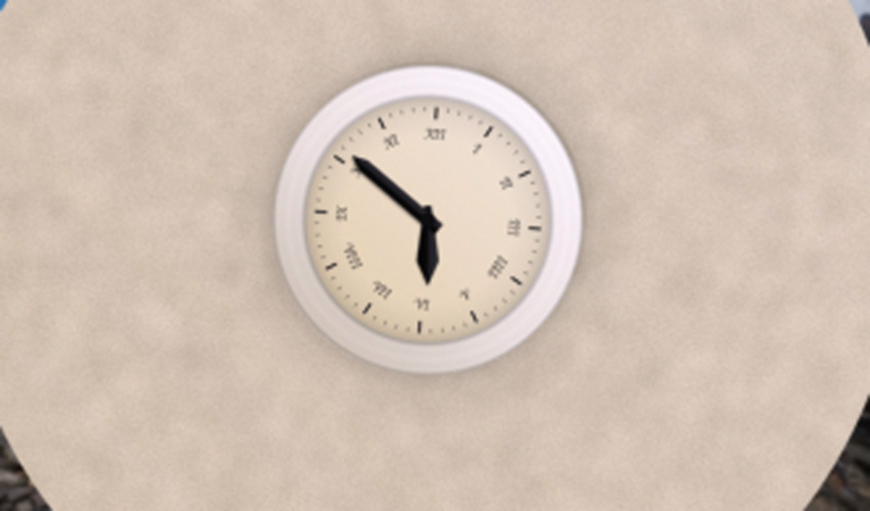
5.51
